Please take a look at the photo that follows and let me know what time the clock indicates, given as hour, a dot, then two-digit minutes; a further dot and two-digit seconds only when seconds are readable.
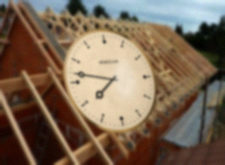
7.47
